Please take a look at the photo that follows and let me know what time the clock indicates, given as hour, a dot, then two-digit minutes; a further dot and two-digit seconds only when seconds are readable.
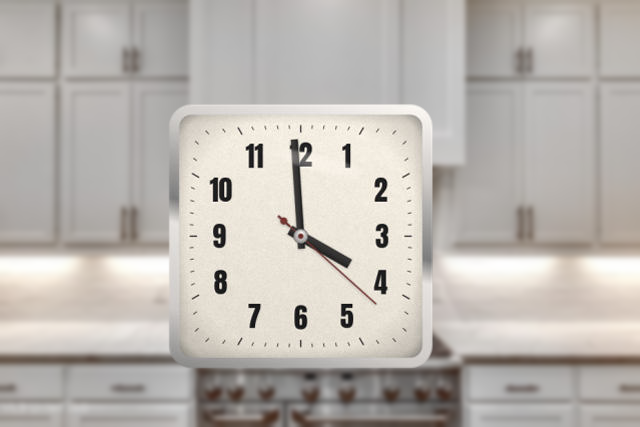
3.59.22
